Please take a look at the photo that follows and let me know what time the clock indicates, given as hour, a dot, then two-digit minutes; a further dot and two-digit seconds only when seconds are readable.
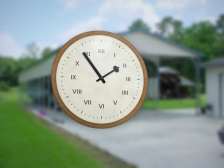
1.54
